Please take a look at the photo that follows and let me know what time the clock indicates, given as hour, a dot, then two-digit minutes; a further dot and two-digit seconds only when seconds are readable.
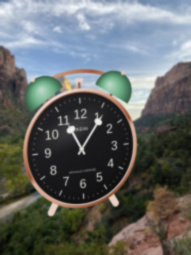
11.06
